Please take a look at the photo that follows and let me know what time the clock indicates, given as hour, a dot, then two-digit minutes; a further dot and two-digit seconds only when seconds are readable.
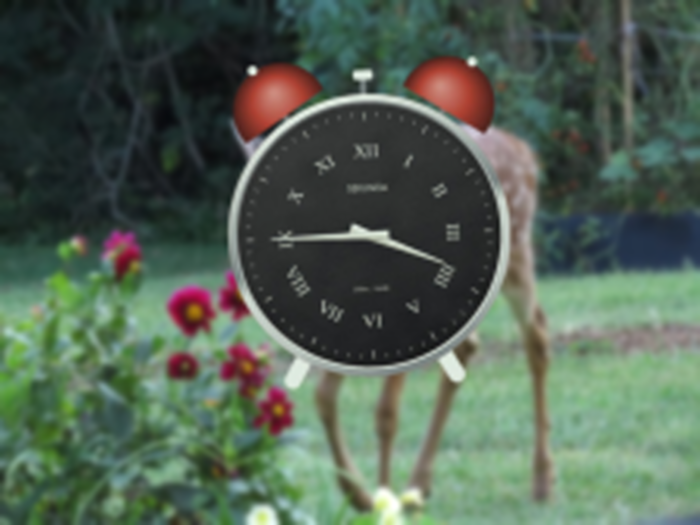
3.45
